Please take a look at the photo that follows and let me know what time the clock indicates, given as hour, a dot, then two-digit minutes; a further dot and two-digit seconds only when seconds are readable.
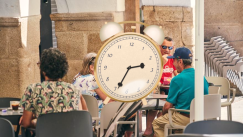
2.34
